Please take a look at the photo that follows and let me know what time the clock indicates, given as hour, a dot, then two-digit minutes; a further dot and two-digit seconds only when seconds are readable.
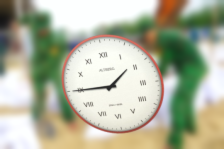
1.45
